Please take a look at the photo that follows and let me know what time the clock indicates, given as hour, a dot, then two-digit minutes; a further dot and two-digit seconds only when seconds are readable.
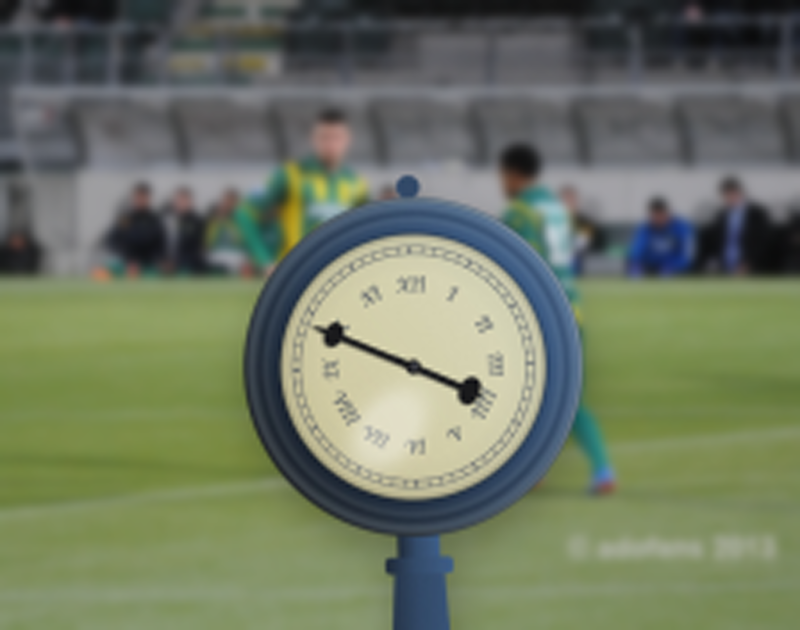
3.49
